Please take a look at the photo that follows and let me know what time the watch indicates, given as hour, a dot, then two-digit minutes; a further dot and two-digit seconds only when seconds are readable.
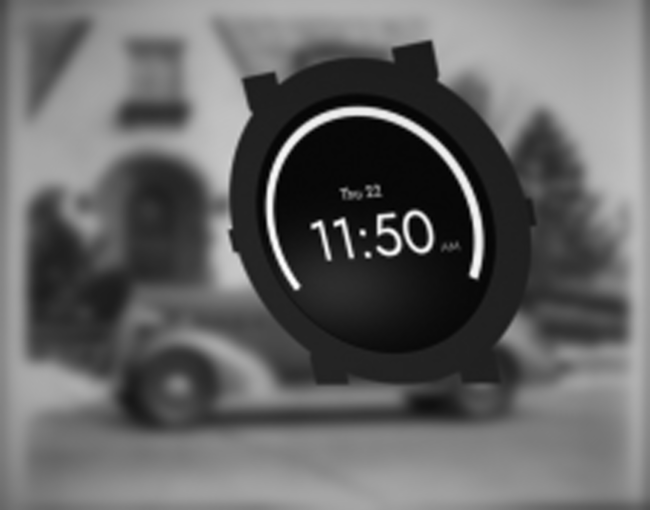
11.50
